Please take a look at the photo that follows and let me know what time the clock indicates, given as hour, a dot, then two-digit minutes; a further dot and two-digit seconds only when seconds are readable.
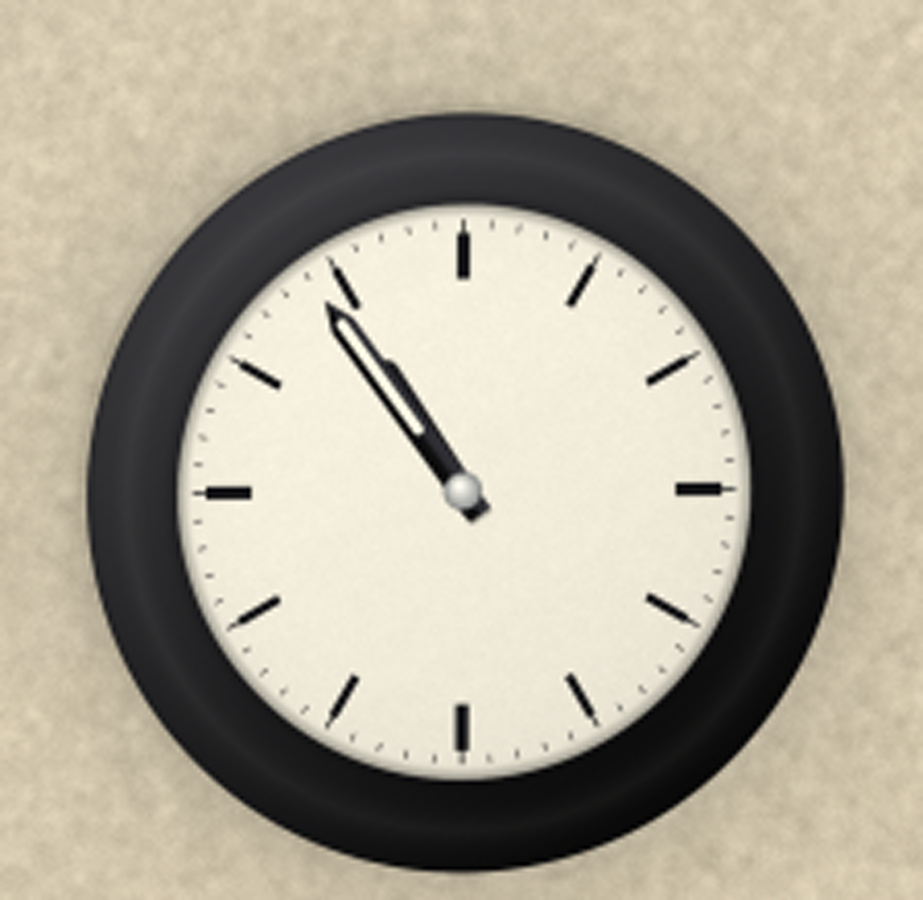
10.54
